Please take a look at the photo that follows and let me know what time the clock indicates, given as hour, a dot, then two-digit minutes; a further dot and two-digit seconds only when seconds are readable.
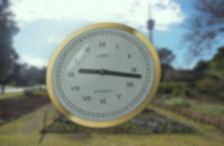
9.17
